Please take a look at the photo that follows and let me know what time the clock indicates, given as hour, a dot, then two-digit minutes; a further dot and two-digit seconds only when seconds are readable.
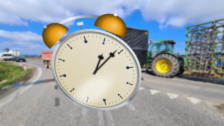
1.09
